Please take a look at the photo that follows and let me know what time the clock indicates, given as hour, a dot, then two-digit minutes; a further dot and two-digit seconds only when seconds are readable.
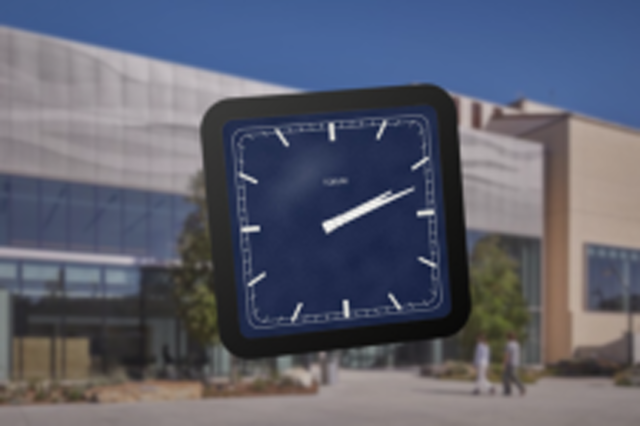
2.12
